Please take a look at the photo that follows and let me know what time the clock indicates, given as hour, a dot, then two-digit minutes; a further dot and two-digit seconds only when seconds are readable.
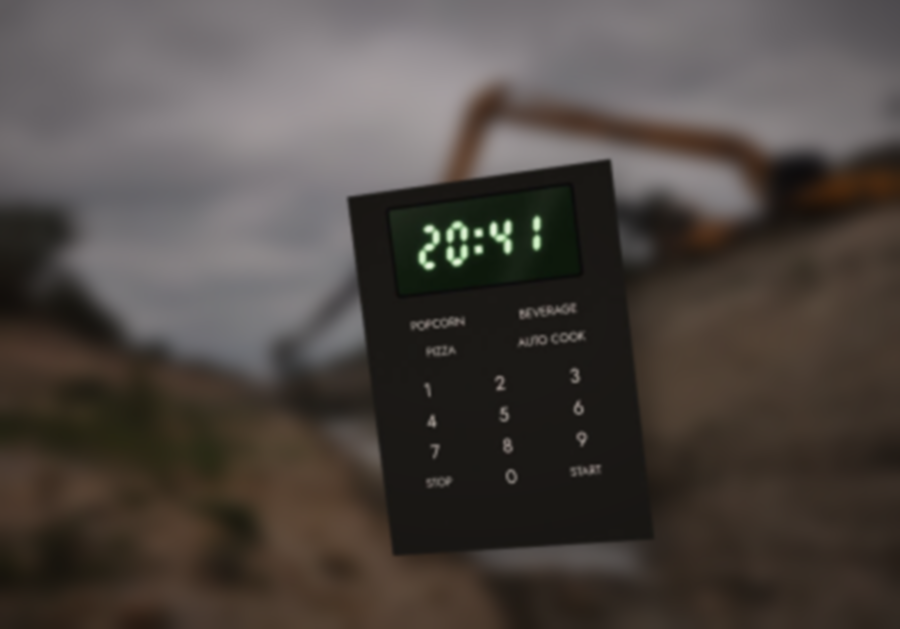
20.41
